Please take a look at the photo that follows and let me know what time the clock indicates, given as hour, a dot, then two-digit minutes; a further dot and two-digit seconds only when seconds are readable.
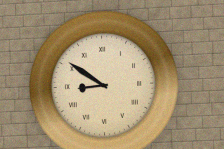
8.51
